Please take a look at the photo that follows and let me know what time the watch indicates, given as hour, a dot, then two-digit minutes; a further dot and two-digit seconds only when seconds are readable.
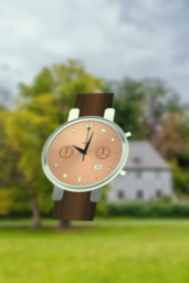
10.02
